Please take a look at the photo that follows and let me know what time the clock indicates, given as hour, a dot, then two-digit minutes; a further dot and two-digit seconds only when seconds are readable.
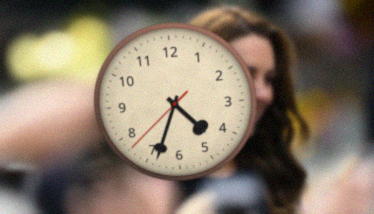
4.33.38
